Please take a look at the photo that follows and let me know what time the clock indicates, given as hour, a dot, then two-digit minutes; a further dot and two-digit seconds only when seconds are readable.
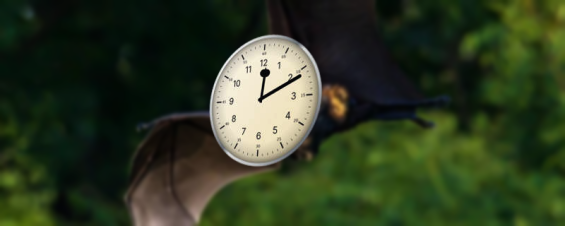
12.11
